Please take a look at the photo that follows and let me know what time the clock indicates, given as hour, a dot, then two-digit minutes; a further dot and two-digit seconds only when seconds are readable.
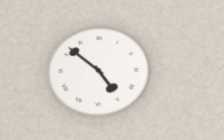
4.52
